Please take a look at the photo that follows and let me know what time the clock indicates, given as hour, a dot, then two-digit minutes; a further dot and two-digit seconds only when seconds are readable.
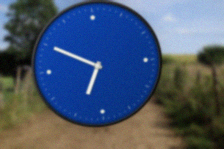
6.50
